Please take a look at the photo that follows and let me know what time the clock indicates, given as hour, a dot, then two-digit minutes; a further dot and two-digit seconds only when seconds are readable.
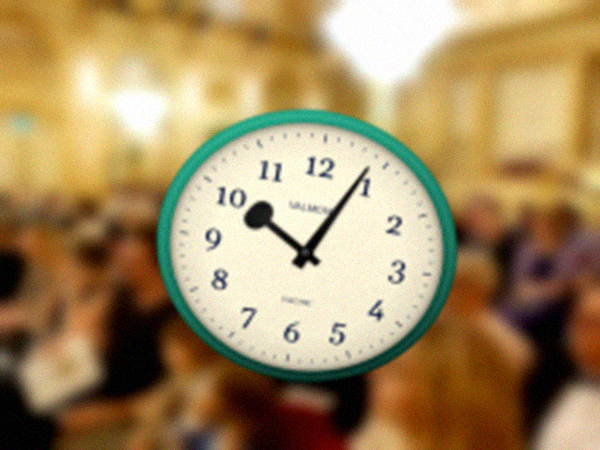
10.04
